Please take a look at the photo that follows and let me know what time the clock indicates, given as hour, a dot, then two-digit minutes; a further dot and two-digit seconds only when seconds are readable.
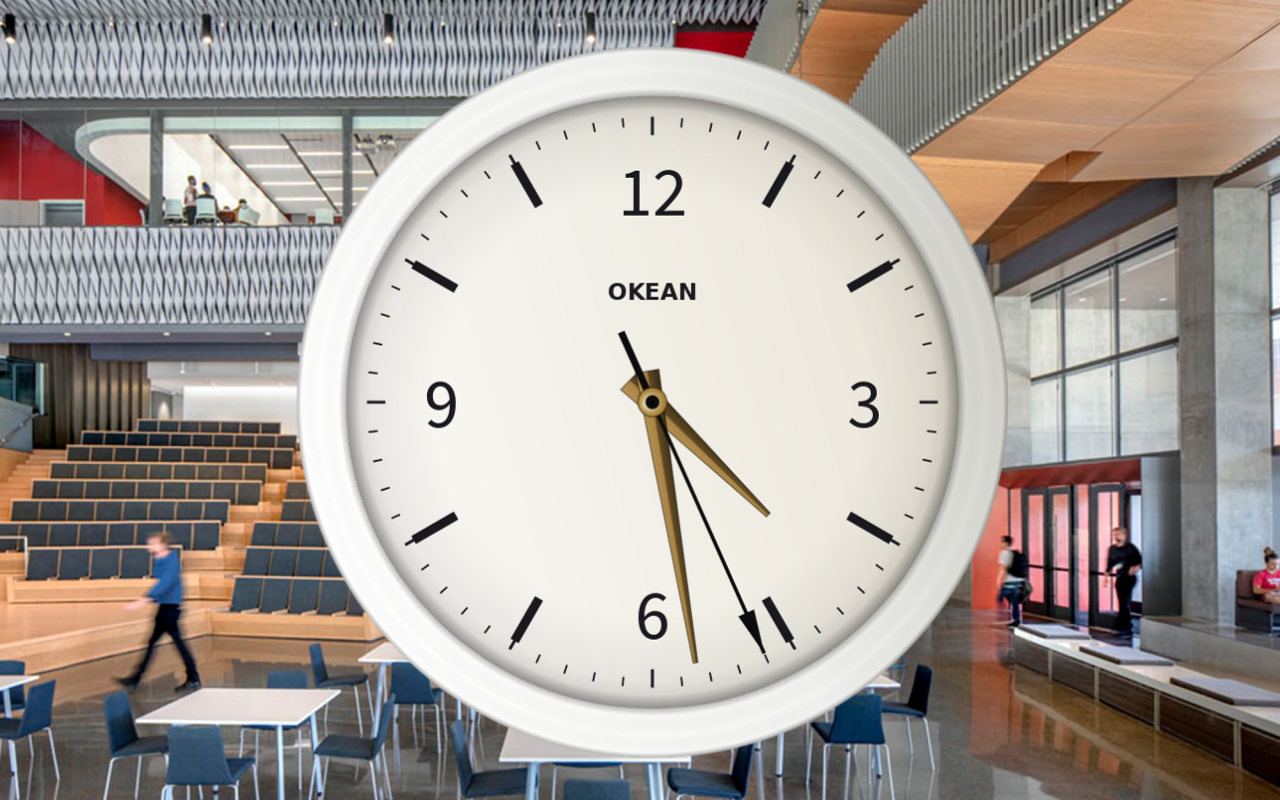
4.28.26
